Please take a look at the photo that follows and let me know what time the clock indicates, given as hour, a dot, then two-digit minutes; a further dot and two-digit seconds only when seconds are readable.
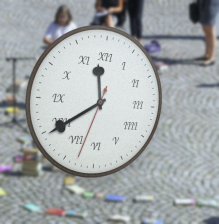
11.39.33
